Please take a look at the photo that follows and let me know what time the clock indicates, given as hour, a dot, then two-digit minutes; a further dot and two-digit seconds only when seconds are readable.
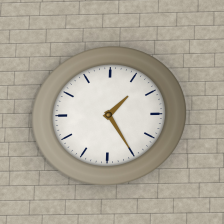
1.25
